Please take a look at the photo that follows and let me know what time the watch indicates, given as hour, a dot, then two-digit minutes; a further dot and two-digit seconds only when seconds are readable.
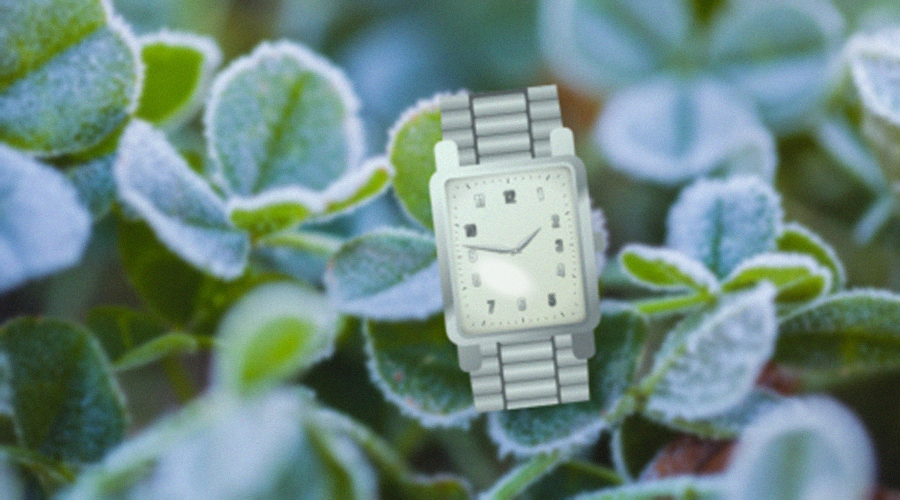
1.47
